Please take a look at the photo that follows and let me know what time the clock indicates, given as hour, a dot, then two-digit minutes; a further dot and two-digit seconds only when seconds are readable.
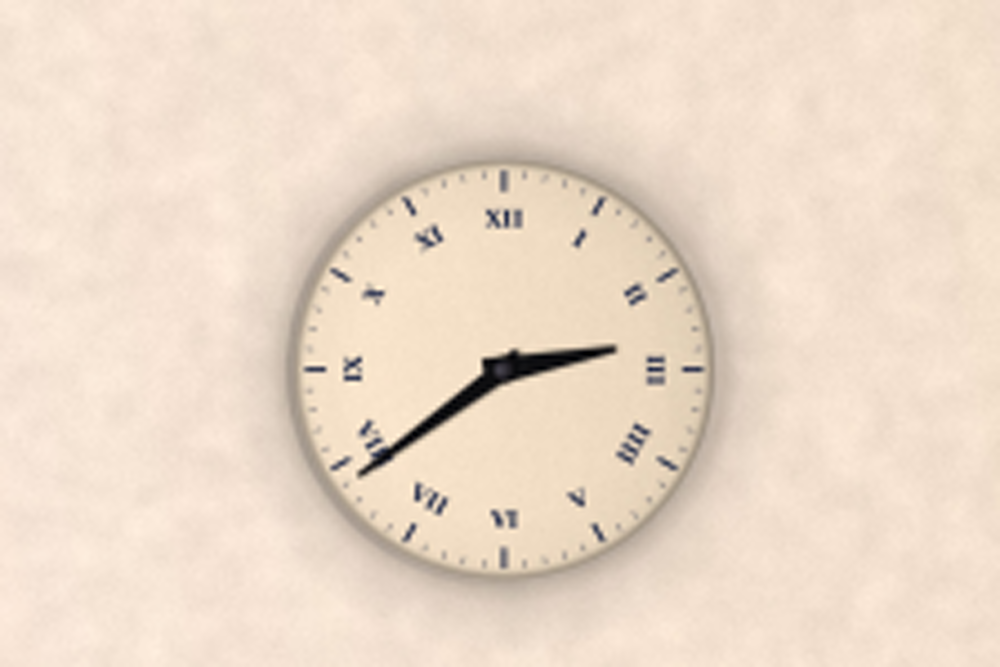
2.39
